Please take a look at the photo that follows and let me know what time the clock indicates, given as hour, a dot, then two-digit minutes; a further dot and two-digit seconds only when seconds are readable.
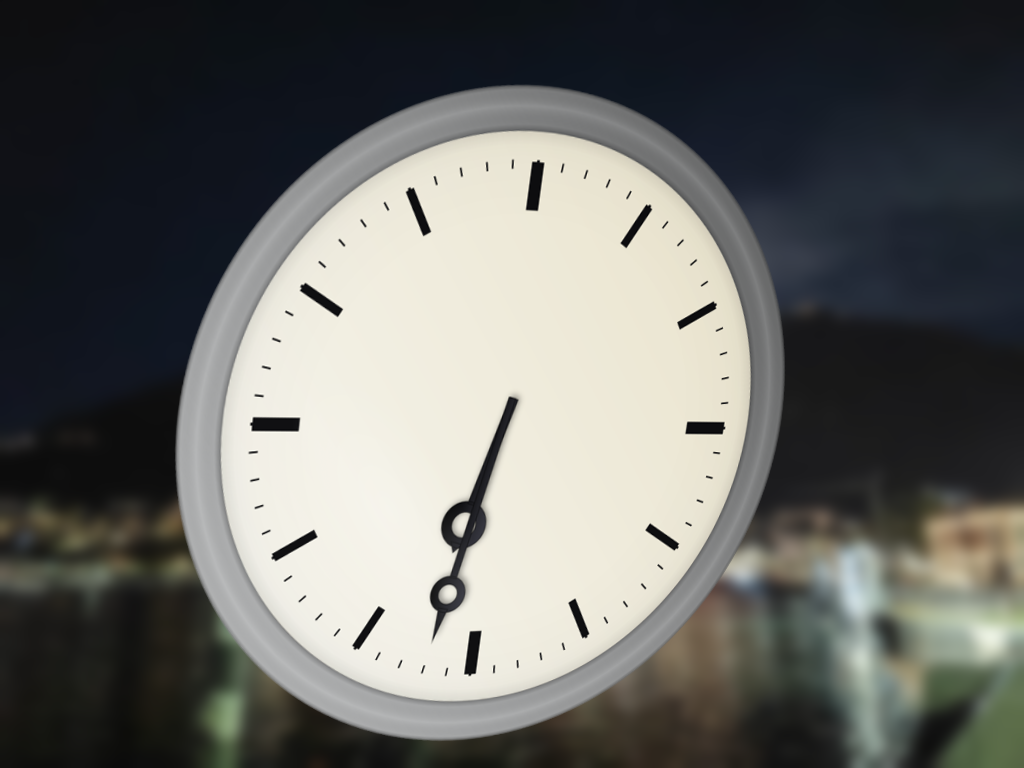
6.32
